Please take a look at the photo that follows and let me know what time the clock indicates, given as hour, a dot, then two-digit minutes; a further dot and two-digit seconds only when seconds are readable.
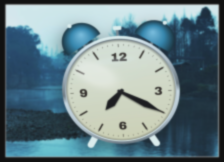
7.20
